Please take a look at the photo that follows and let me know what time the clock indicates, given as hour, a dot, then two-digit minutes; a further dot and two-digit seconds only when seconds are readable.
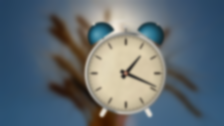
1.19
